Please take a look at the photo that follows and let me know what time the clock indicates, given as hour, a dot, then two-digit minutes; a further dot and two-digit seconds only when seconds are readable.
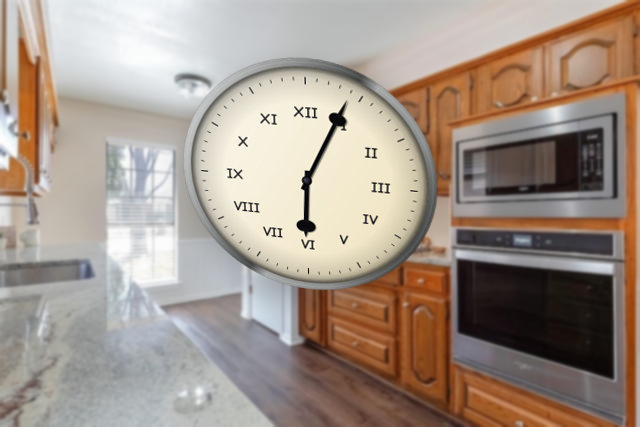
6.04
